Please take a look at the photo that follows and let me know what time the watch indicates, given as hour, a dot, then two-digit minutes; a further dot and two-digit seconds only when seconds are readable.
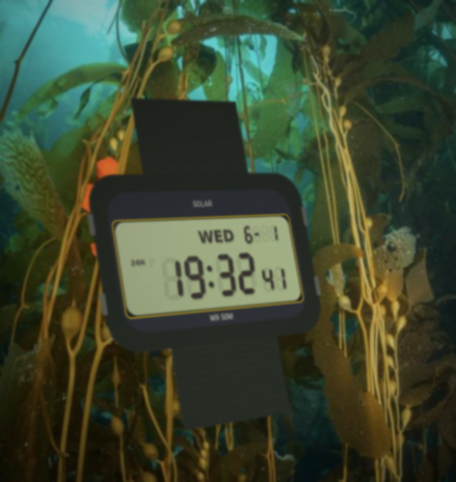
19.32.41
